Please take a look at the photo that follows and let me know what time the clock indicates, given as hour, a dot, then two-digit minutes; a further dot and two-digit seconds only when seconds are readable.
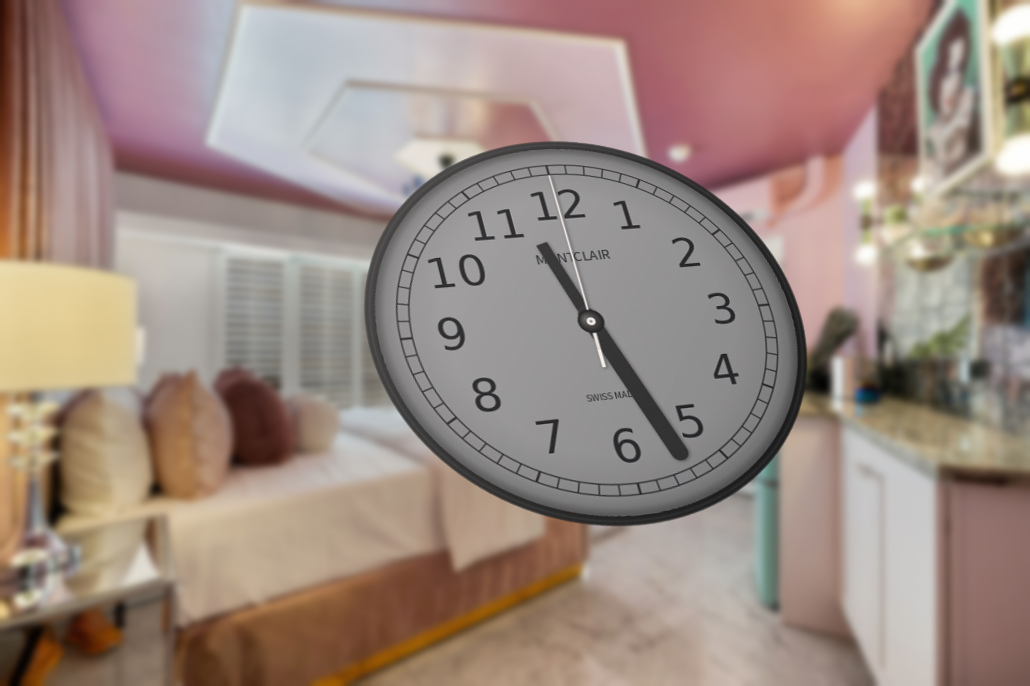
11.27.00
